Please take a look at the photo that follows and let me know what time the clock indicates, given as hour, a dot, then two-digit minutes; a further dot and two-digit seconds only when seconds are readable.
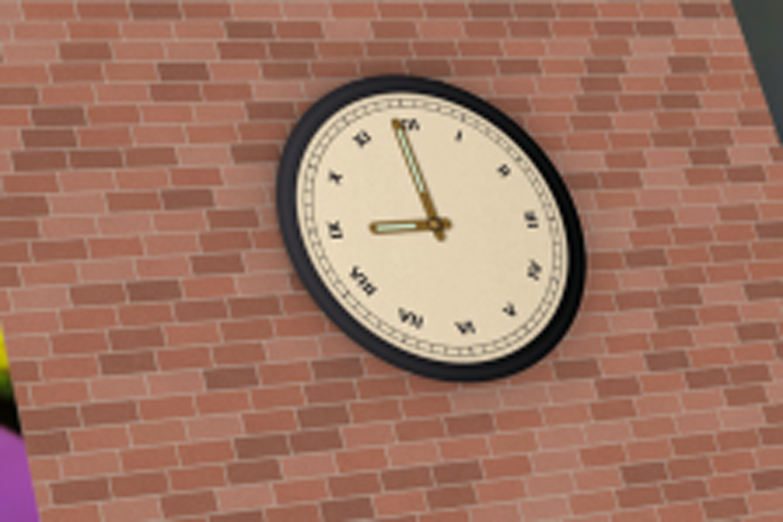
8.59
